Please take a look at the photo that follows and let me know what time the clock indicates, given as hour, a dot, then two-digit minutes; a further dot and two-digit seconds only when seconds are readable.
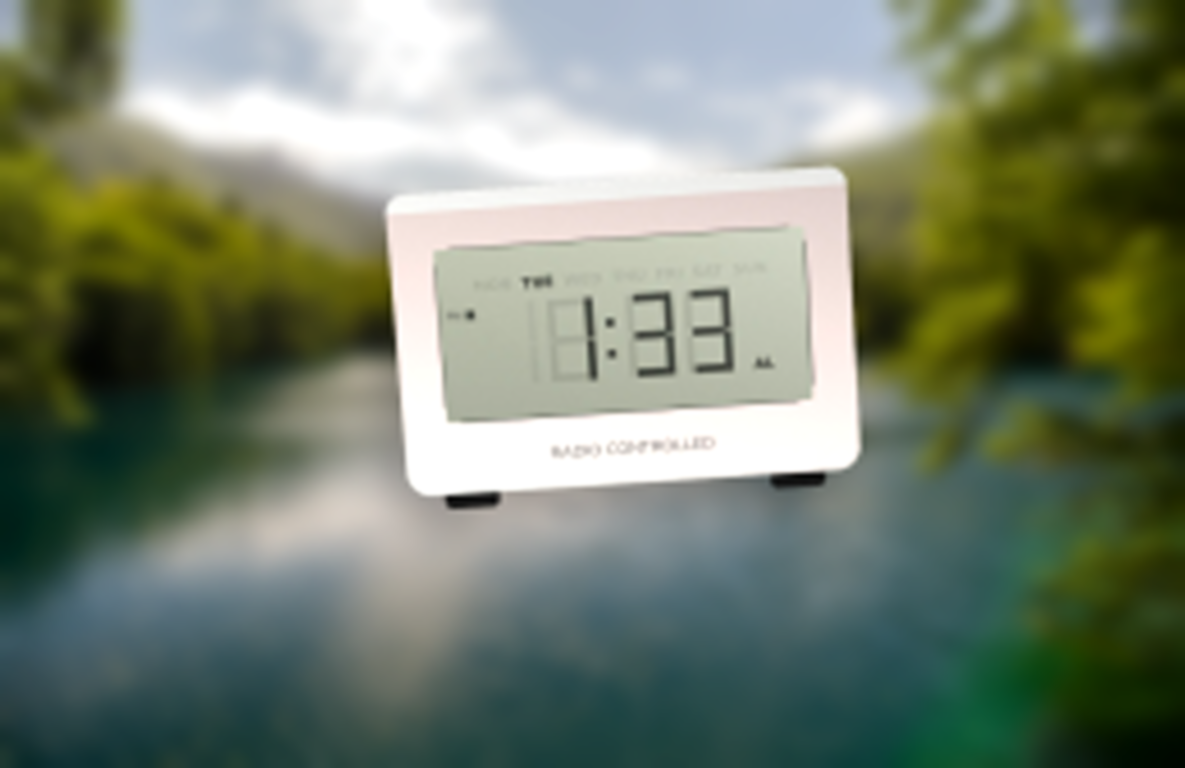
1.33
